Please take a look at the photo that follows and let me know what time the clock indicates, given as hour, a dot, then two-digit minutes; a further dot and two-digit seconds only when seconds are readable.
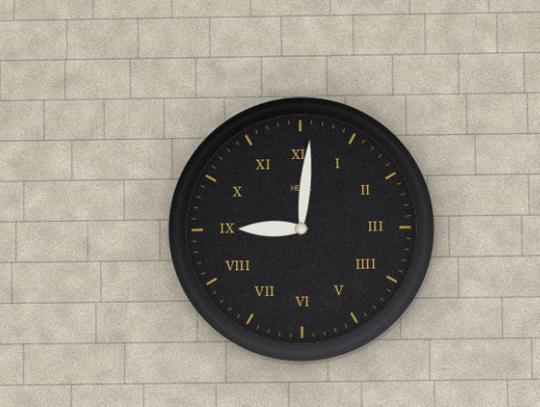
9.01
